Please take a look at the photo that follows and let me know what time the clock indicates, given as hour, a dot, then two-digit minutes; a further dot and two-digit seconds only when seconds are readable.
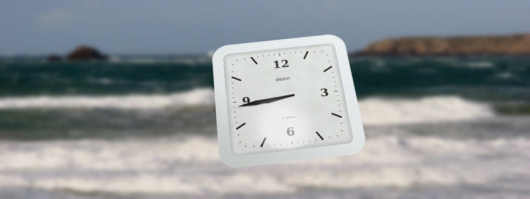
8.44
